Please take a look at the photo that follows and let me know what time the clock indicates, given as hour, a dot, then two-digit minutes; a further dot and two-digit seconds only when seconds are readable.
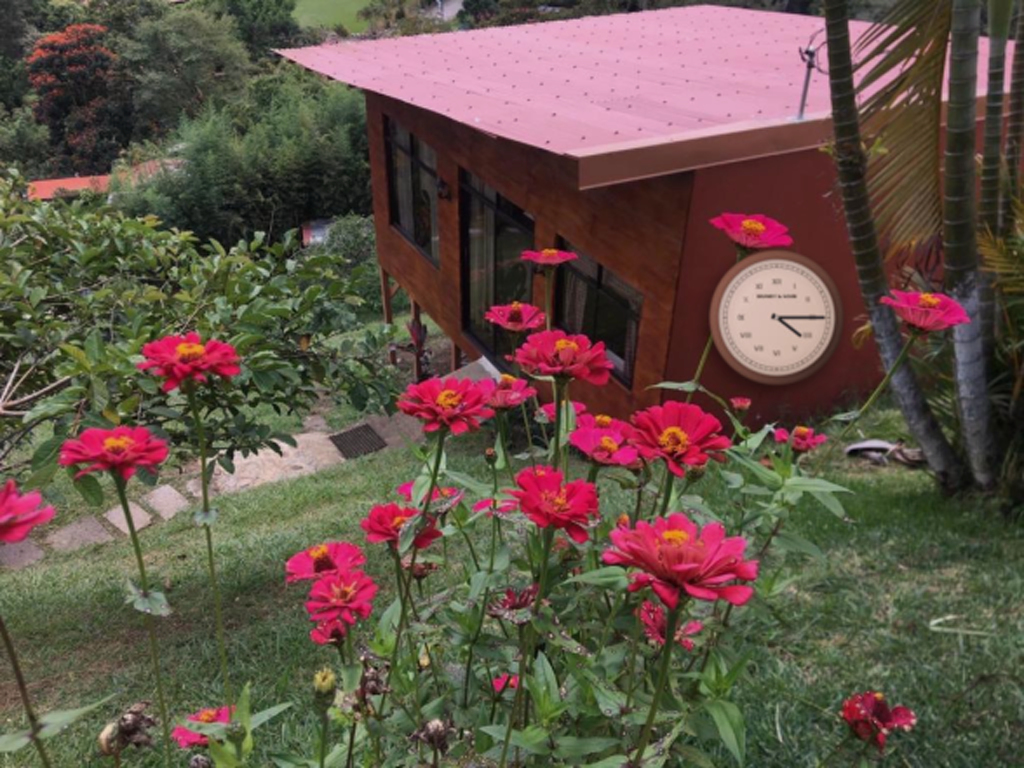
4.15
